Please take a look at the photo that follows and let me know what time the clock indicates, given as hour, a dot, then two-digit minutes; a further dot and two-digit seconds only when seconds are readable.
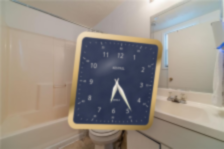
6.24
